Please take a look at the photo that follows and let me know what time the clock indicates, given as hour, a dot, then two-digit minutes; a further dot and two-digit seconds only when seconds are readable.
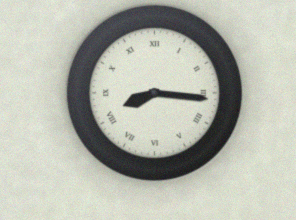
8.16
